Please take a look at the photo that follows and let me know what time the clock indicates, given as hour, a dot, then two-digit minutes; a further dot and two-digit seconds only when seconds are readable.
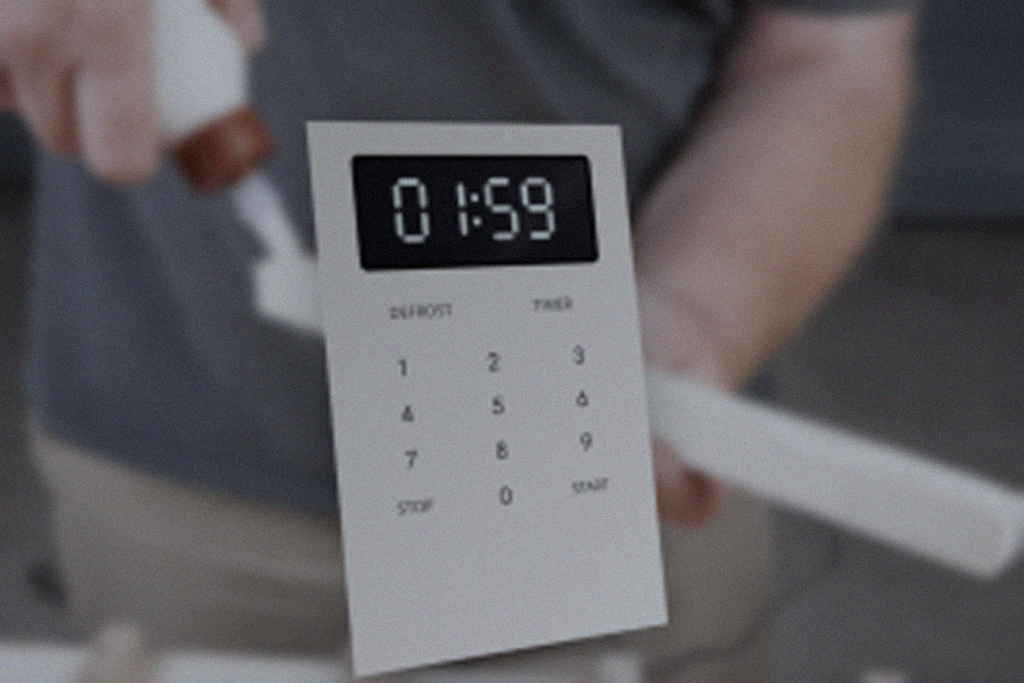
1.59
